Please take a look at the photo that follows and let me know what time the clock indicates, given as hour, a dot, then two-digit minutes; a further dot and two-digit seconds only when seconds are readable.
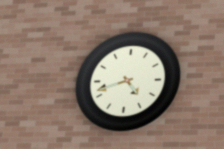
4.42
